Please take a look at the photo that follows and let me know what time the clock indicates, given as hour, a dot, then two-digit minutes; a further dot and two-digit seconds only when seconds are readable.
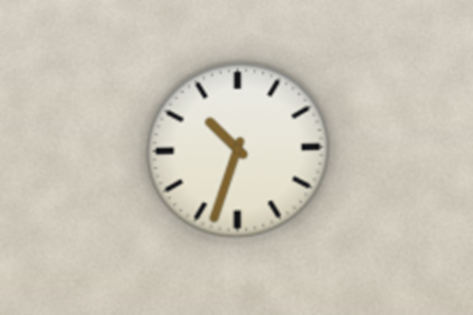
10.33
